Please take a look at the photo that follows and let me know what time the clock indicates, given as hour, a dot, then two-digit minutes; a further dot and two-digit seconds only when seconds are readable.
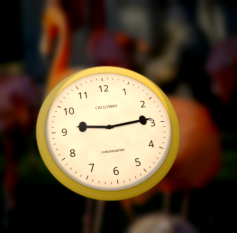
9.14
